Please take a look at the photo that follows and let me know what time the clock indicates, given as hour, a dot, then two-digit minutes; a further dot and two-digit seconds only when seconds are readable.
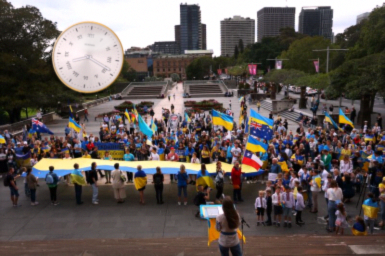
8.19
